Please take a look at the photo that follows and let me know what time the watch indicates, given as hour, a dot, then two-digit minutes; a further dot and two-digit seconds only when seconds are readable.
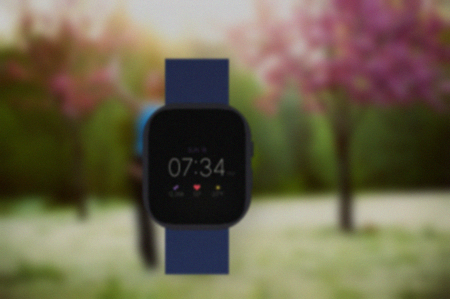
7.34
